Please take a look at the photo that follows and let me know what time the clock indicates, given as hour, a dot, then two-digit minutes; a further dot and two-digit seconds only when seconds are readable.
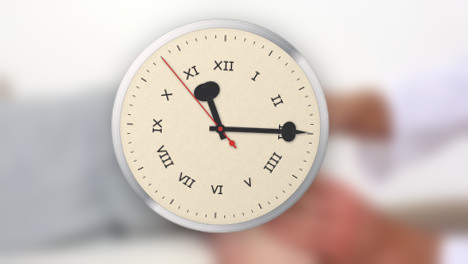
11.14.53
